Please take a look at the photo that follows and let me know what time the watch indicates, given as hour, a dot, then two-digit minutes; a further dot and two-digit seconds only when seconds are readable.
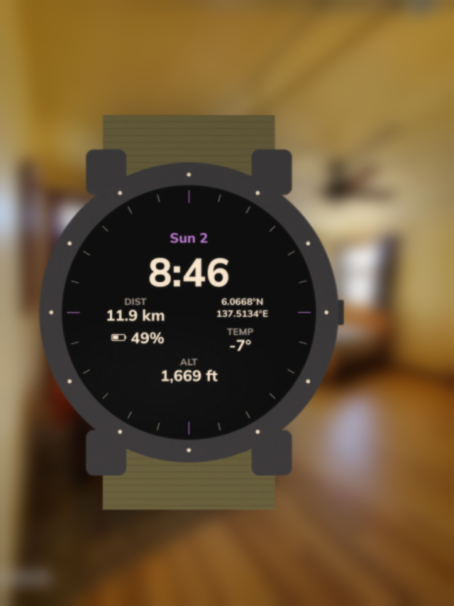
8.46
